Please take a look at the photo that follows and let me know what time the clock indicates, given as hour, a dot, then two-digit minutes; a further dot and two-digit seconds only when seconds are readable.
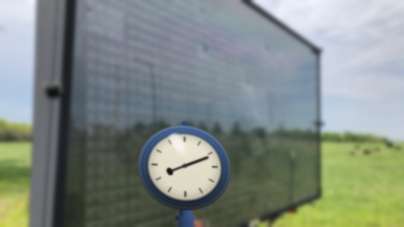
8.11
